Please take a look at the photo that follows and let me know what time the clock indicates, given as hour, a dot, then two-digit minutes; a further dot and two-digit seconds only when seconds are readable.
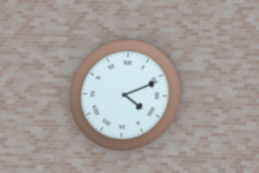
4.11
